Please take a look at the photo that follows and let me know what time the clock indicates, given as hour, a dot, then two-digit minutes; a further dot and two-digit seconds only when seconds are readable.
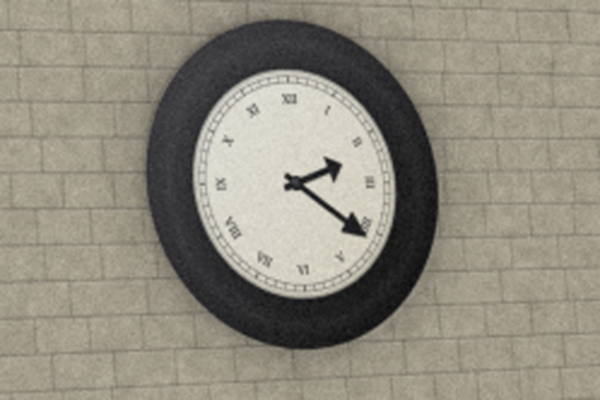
2.21
